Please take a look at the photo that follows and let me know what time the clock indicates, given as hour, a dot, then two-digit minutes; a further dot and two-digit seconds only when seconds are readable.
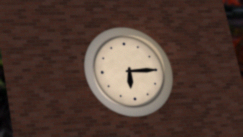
6.15
